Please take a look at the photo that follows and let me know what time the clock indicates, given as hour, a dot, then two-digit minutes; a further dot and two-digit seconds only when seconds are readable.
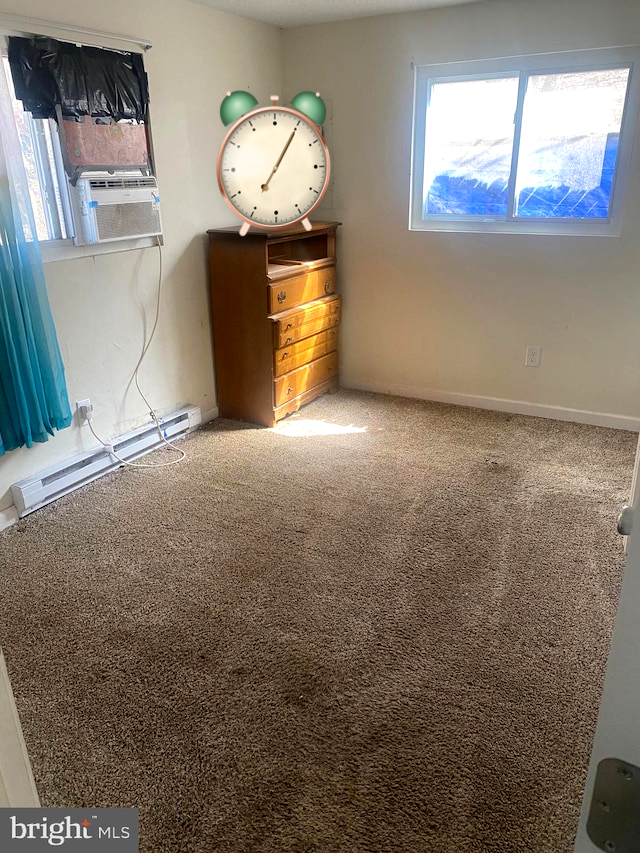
7.05
